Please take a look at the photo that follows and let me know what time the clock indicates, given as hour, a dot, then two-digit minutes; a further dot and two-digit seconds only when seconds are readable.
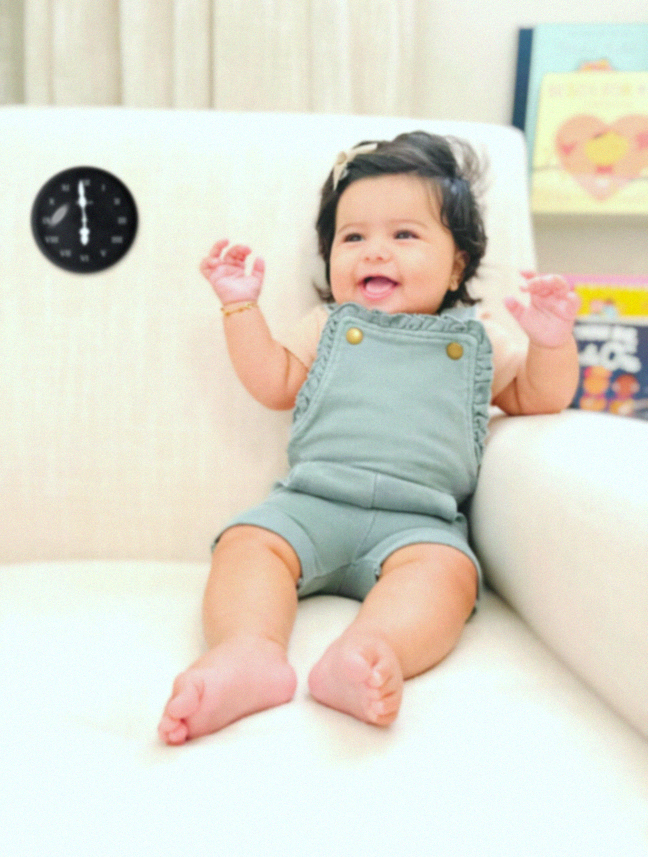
5.59
